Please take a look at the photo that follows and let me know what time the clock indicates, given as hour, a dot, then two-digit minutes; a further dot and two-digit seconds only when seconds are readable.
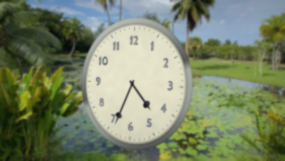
4.34
